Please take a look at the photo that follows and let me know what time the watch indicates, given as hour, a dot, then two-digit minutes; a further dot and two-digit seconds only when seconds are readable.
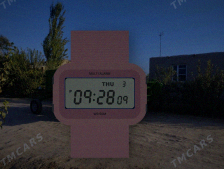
9.28.09
